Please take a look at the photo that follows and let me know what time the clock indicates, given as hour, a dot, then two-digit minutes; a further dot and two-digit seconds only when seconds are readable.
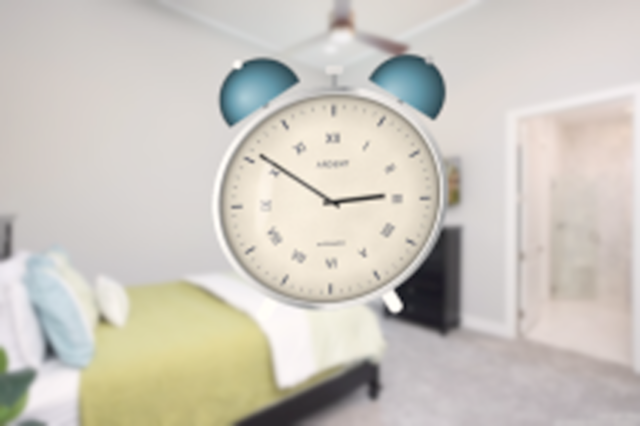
2.51
